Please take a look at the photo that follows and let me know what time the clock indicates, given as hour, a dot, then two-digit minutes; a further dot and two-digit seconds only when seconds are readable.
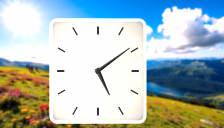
5.09
